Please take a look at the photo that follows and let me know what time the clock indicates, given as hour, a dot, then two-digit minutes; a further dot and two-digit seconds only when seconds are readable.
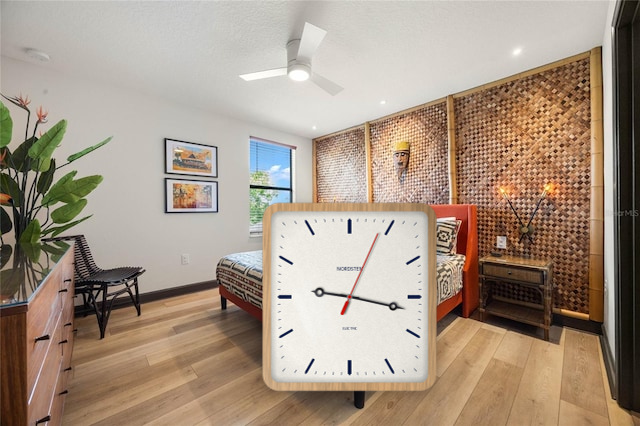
9.17.04
